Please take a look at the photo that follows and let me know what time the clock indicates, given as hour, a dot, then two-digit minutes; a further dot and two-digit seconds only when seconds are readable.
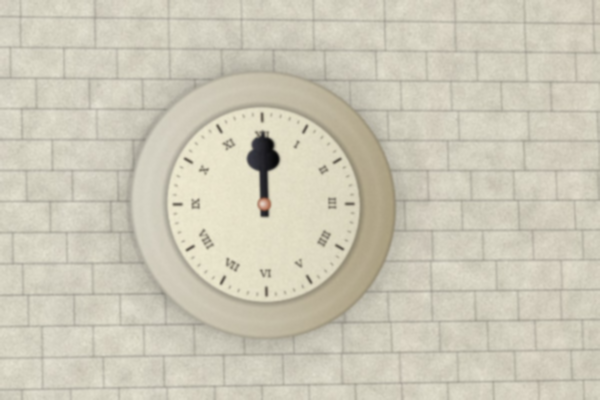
12.00
